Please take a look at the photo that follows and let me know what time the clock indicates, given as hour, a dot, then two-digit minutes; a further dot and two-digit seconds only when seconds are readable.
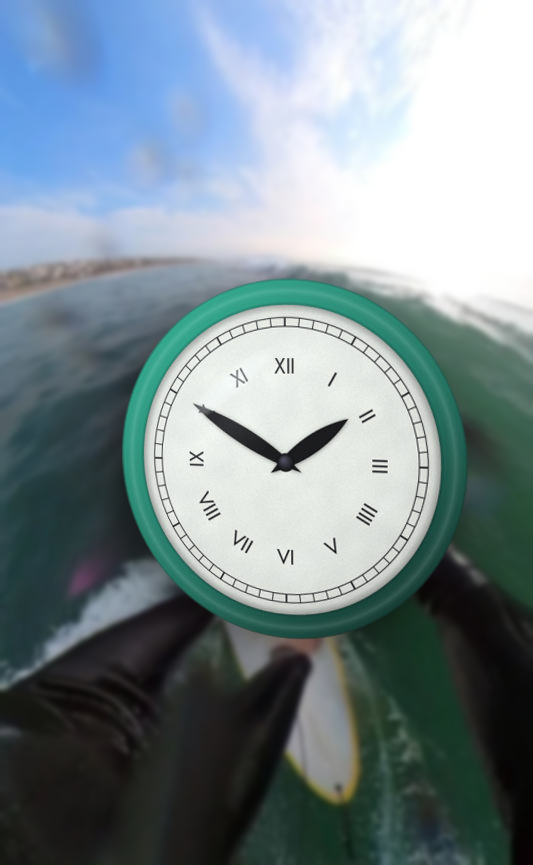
1.50
